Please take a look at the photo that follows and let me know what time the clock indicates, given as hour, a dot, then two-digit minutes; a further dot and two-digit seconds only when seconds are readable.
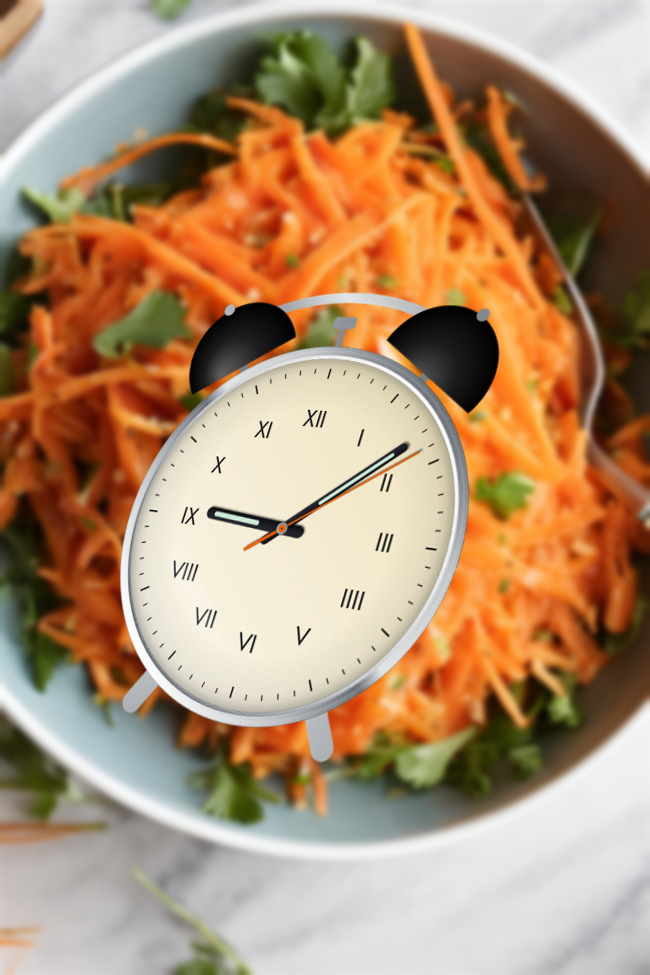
9.08.09
